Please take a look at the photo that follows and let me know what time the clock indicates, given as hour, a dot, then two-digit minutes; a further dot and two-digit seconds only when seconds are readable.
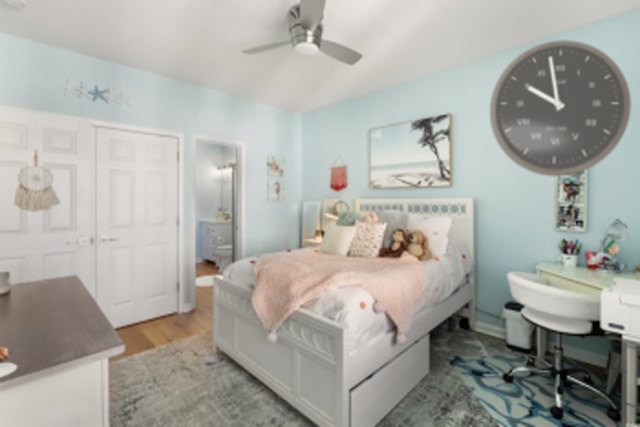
9.58
